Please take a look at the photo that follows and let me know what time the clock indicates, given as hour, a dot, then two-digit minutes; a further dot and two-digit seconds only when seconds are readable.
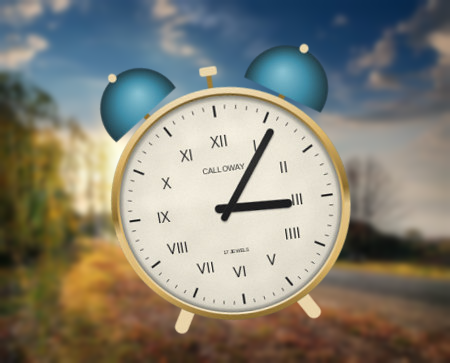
3.06
